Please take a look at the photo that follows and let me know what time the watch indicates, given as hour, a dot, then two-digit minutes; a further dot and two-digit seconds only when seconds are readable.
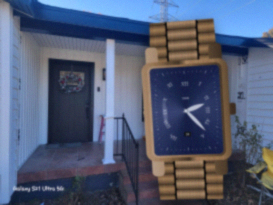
2.23
